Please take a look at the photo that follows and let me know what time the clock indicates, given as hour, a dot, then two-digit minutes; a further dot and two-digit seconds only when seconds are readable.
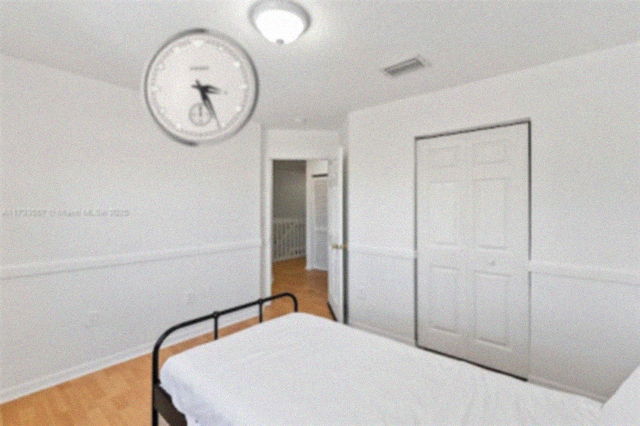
3.26
